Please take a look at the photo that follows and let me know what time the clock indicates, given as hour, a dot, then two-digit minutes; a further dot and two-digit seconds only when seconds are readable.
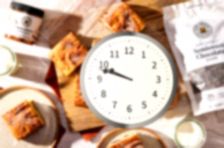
9.48
